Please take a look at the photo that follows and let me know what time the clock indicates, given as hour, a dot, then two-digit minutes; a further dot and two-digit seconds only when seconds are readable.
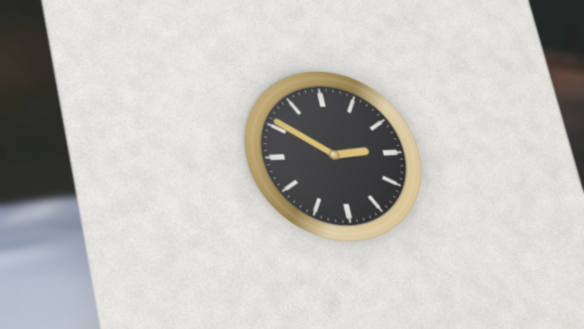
2.51
